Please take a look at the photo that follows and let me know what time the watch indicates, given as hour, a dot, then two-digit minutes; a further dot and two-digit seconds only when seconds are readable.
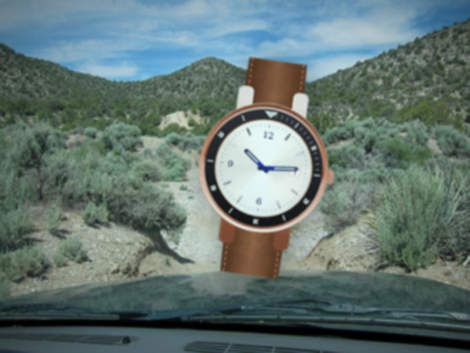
10.14
